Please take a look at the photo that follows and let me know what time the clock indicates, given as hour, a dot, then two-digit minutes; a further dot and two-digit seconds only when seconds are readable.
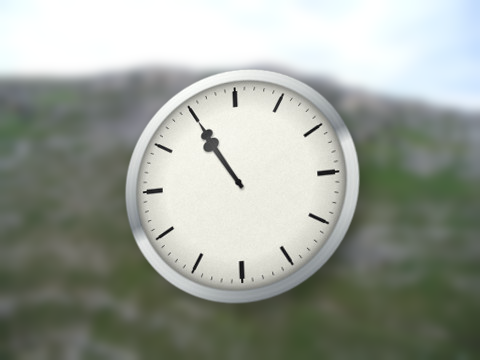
10.55
